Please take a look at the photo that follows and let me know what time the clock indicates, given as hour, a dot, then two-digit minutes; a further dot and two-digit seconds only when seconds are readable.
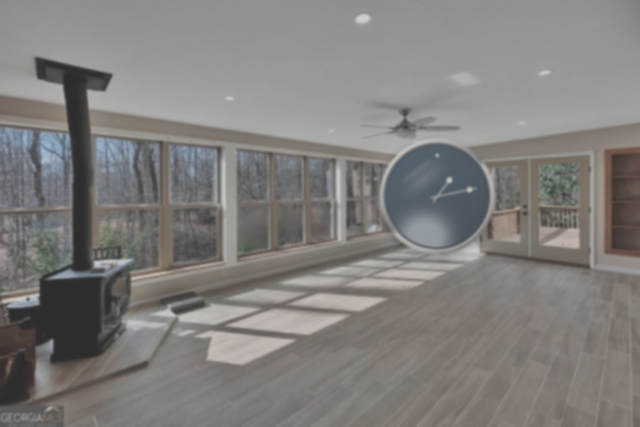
1.13
